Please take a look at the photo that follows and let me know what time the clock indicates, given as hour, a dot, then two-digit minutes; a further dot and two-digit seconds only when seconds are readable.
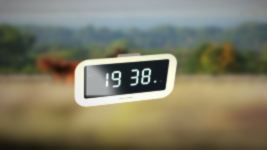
19.38
